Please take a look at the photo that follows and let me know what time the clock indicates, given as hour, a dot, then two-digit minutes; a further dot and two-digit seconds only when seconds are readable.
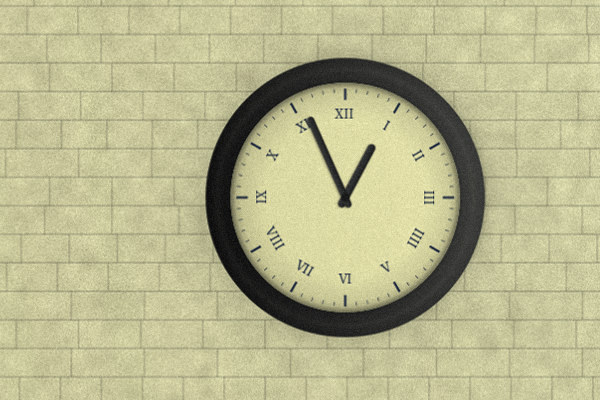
12.56
